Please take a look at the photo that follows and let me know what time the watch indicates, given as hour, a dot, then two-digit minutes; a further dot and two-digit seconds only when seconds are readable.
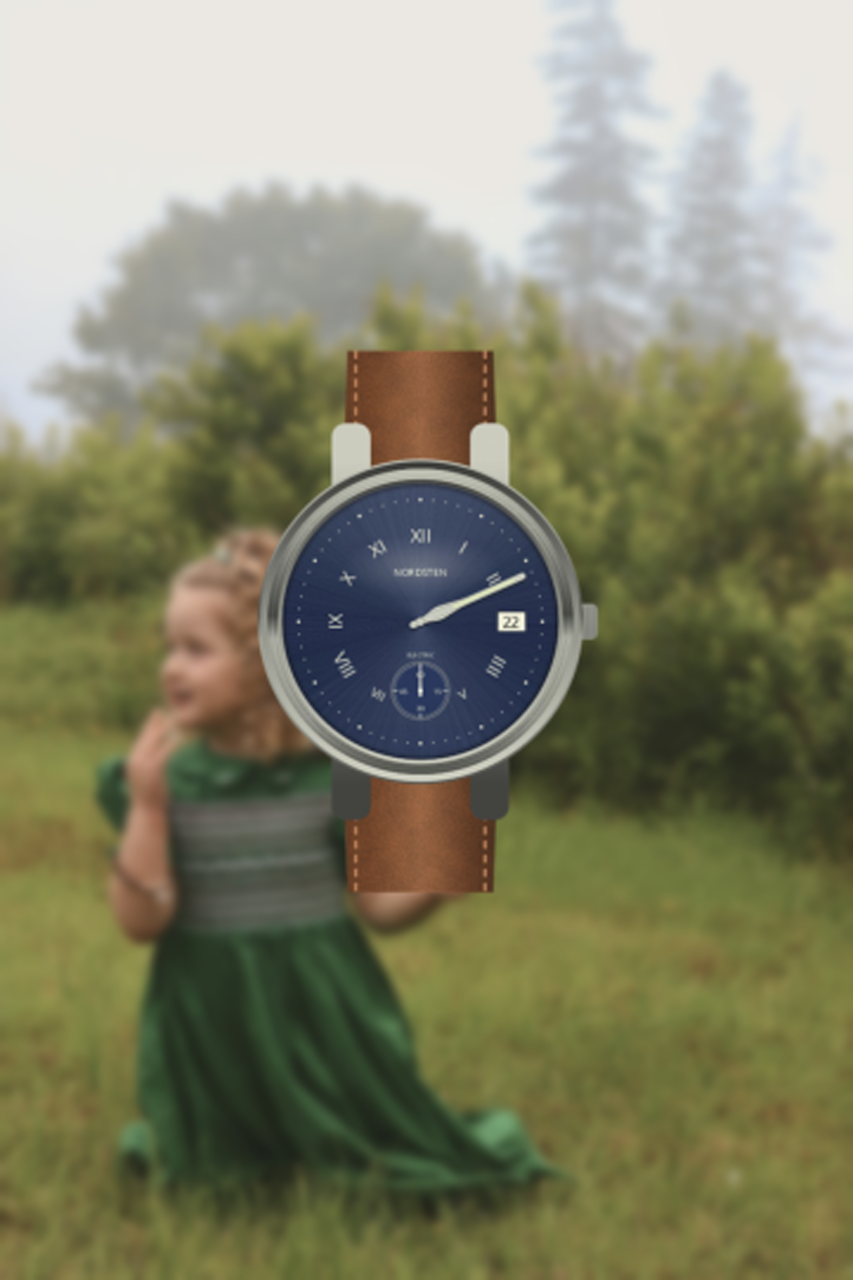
2.11
